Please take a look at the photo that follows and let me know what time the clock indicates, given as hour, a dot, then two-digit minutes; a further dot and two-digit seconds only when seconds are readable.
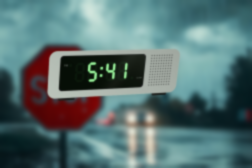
5.41
